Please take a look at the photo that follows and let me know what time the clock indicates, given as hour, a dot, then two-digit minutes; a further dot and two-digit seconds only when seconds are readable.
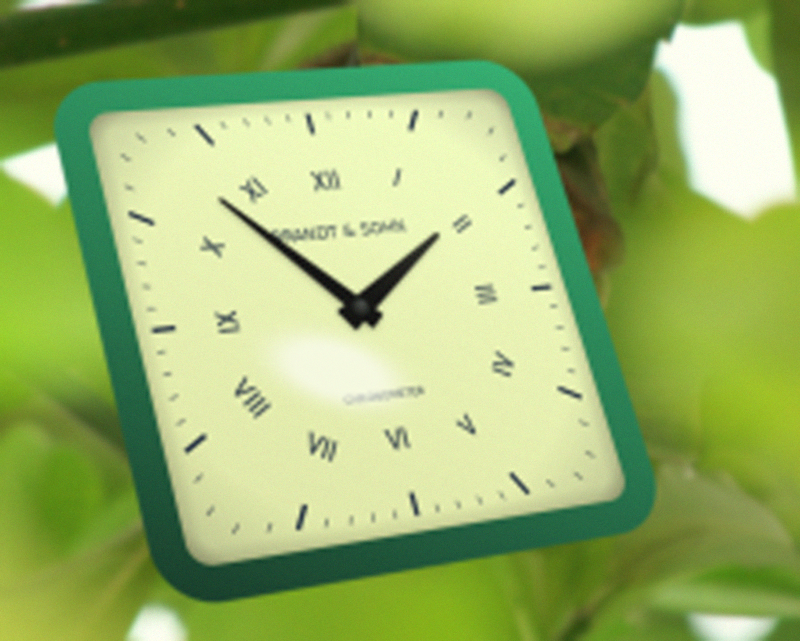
1.53
